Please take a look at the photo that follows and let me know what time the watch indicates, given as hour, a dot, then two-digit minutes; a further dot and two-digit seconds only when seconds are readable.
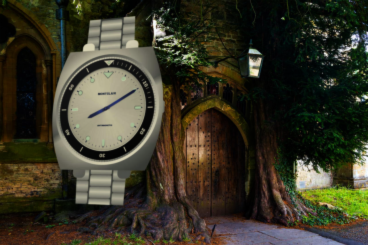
8.10
